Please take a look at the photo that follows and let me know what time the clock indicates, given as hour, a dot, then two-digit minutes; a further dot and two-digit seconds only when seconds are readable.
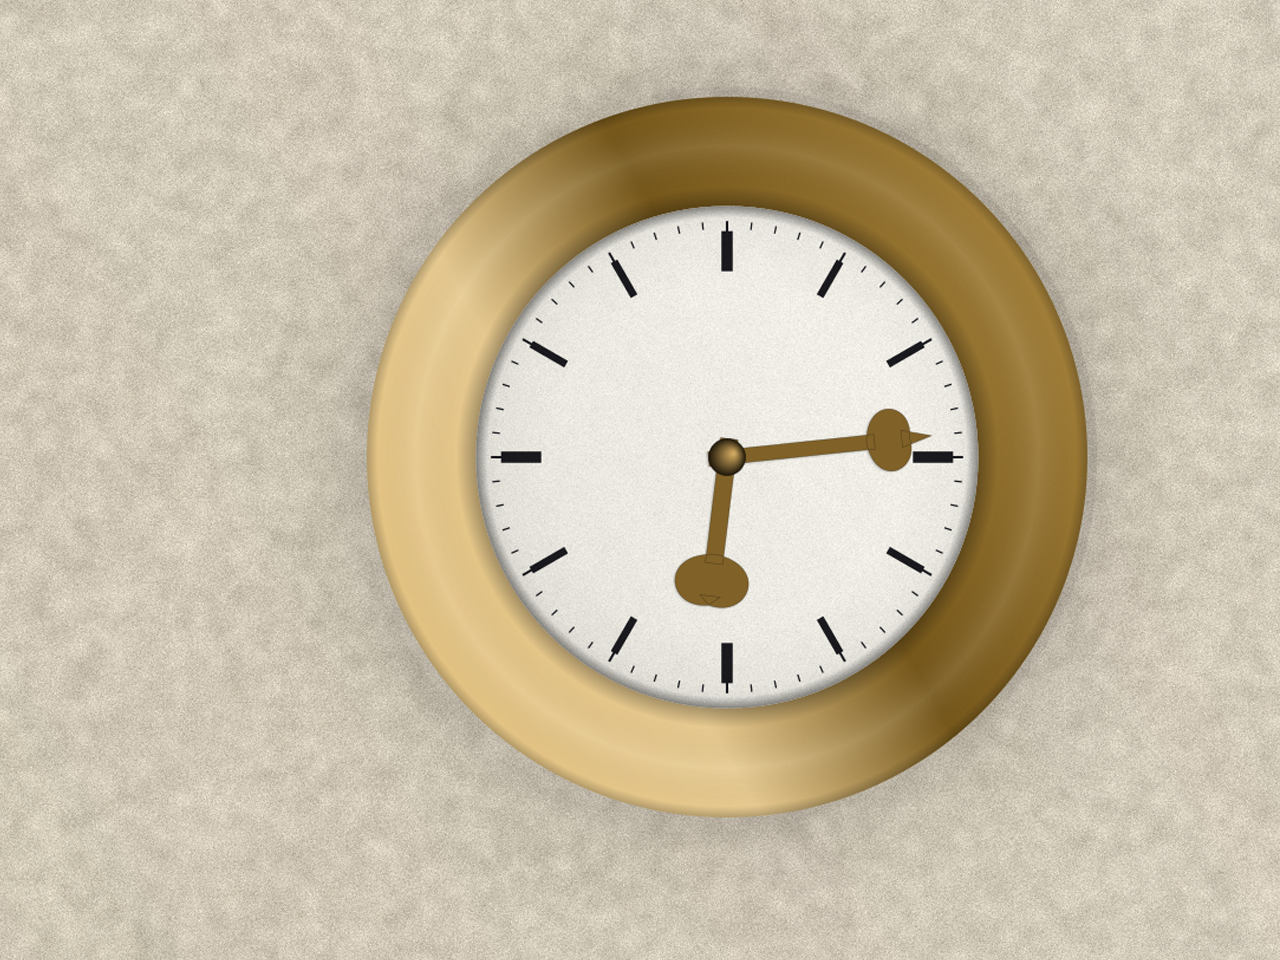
6.14
